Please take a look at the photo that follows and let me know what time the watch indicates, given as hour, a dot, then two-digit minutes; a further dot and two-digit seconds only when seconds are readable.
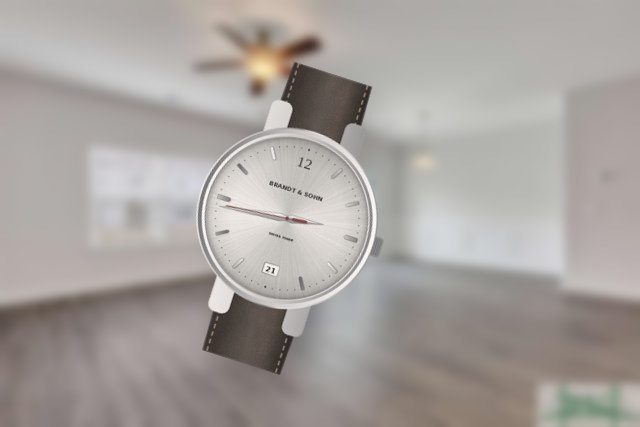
2.43.44
